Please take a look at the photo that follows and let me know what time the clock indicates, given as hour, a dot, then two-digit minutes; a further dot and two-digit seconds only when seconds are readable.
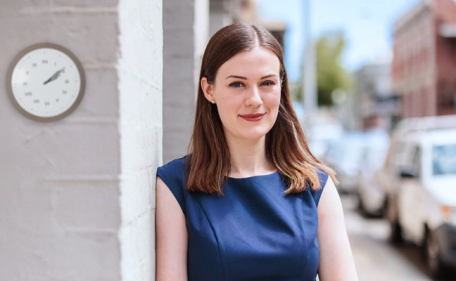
2.09
